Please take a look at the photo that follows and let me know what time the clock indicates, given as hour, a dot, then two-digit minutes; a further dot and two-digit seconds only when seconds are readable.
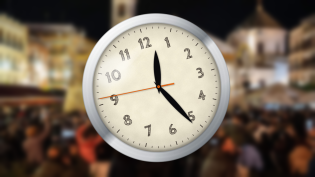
12.25.46
